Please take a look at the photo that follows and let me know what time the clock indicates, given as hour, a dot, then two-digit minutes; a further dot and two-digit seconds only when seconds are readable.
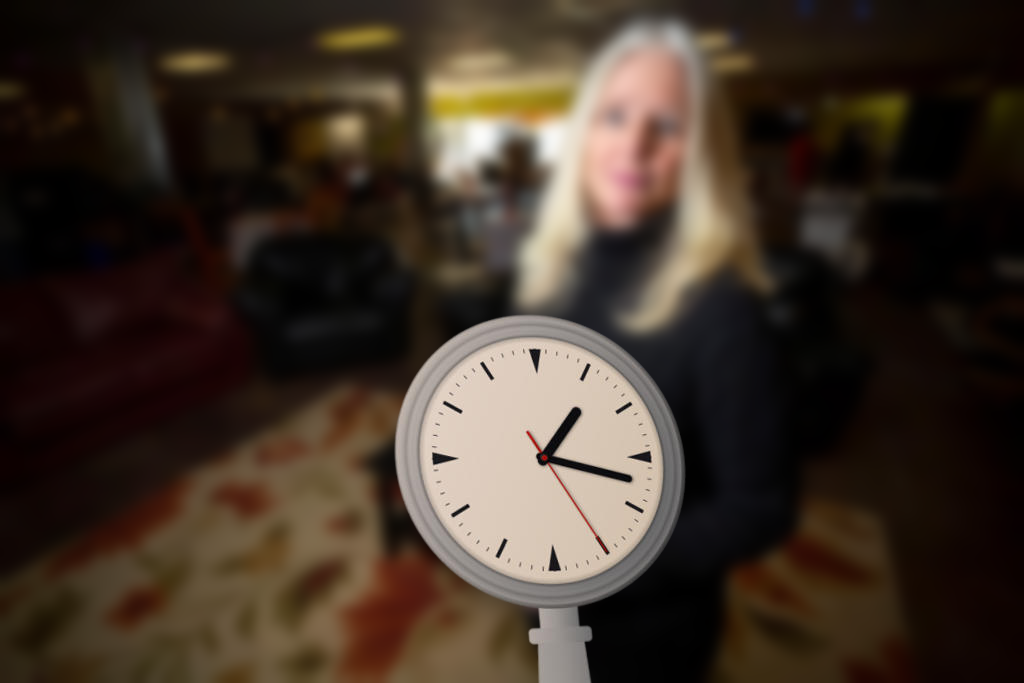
1.17.25
